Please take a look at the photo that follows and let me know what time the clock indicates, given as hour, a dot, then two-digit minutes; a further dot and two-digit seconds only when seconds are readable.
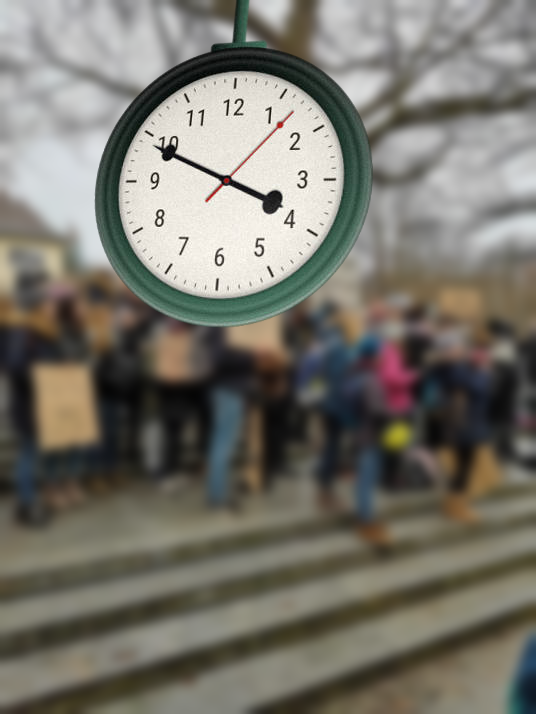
3.49.07
